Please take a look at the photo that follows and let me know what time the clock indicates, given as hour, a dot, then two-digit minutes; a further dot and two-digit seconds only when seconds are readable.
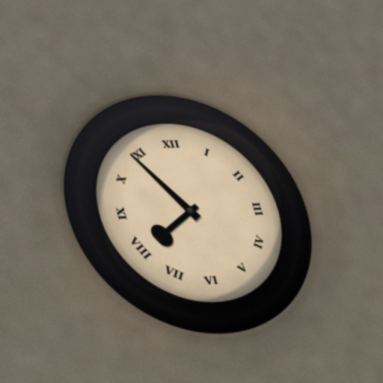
7.54
